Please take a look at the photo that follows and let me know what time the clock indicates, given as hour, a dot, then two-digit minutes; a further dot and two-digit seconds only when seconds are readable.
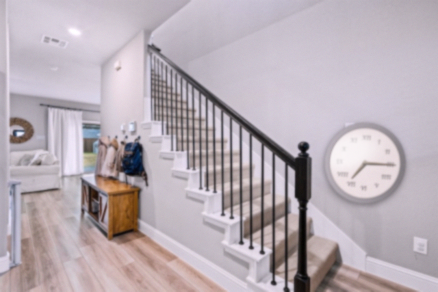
7.15
